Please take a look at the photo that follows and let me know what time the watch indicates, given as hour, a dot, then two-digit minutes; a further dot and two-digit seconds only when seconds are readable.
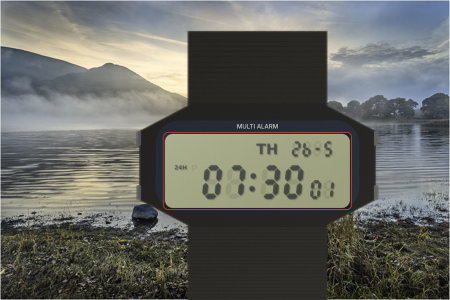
7.30.01
